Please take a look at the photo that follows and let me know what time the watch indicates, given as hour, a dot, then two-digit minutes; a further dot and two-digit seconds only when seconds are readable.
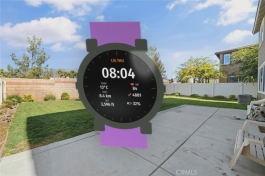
8.04
